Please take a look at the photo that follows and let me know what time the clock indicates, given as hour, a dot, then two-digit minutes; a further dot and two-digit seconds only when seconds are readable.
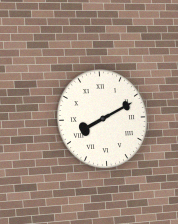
8.11
